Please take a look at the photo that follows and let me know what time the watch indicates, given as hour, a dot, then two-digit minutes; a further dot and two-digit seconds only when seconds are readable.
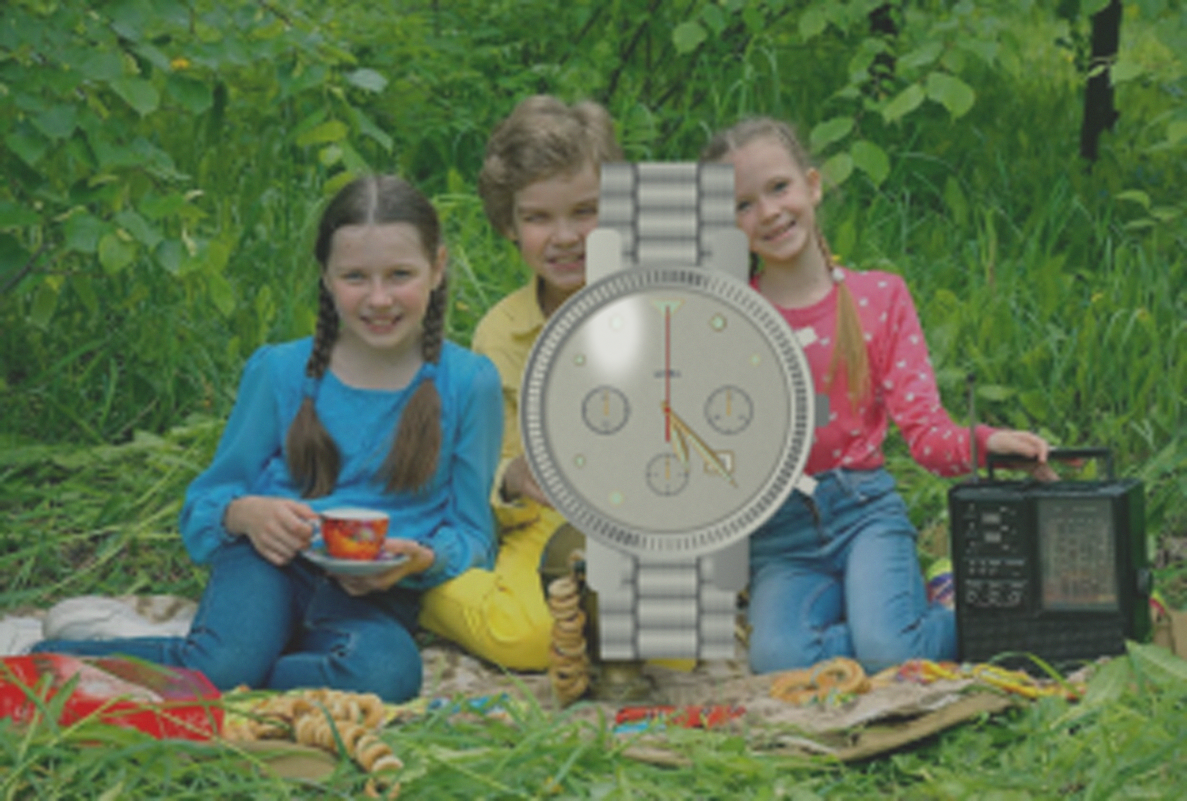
5.23
